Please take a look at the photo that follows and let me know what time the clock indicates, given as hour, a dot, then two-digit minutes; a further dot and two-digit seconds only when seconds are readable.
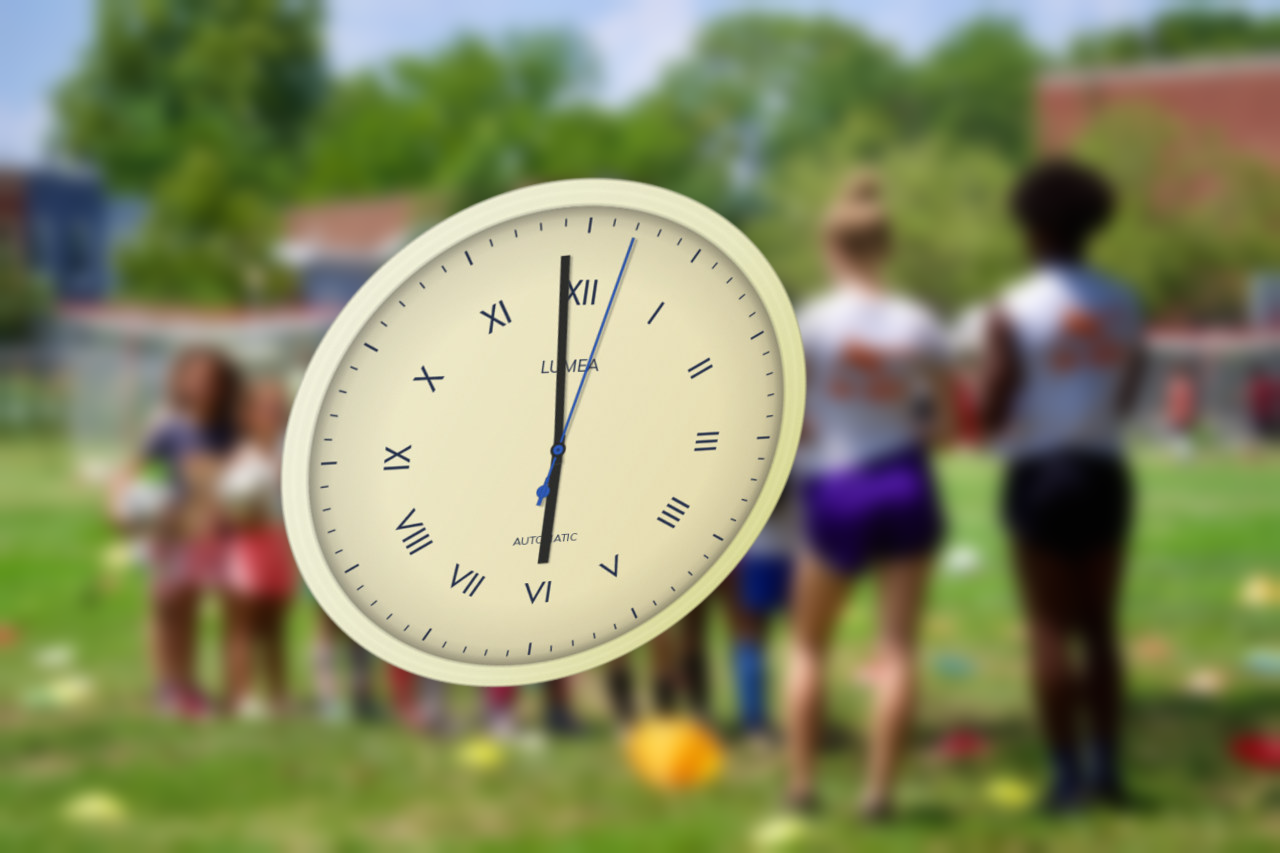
5.59.02
